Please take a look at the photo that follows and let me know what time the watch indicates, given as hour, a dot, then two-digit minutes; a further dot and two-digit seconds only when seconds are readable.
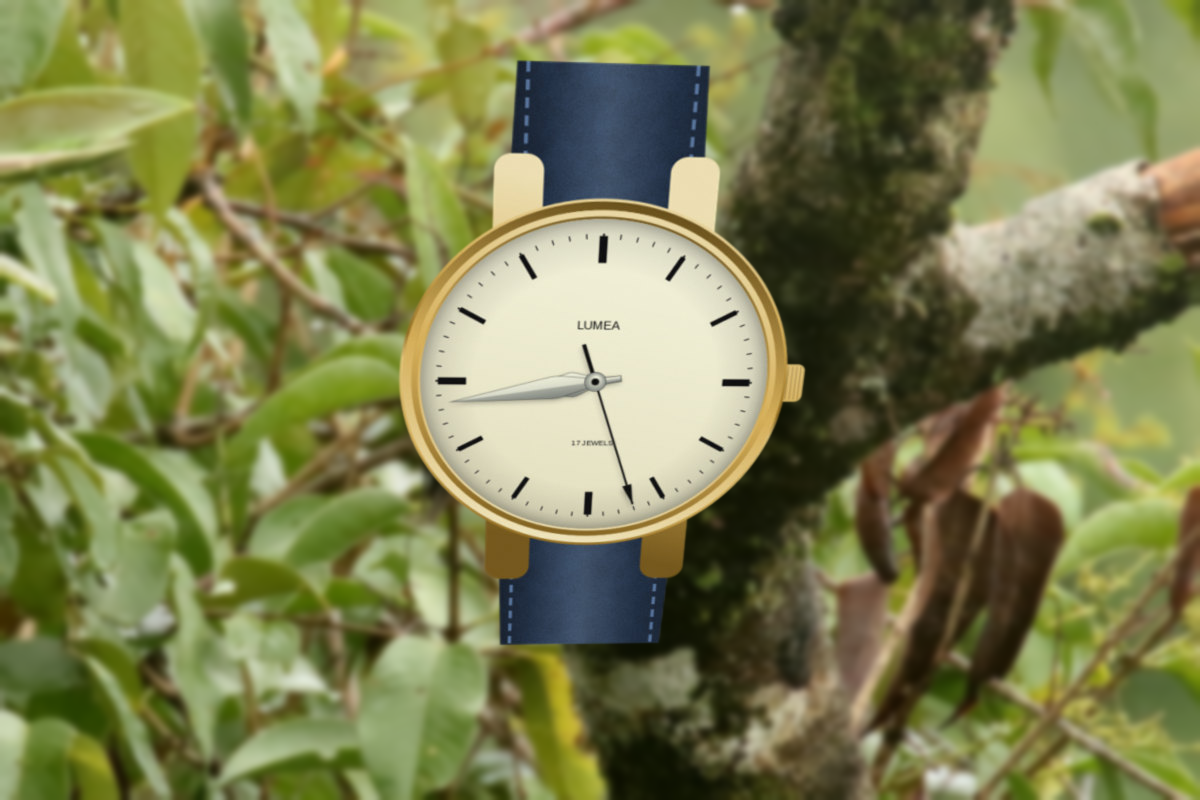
8.43.27
